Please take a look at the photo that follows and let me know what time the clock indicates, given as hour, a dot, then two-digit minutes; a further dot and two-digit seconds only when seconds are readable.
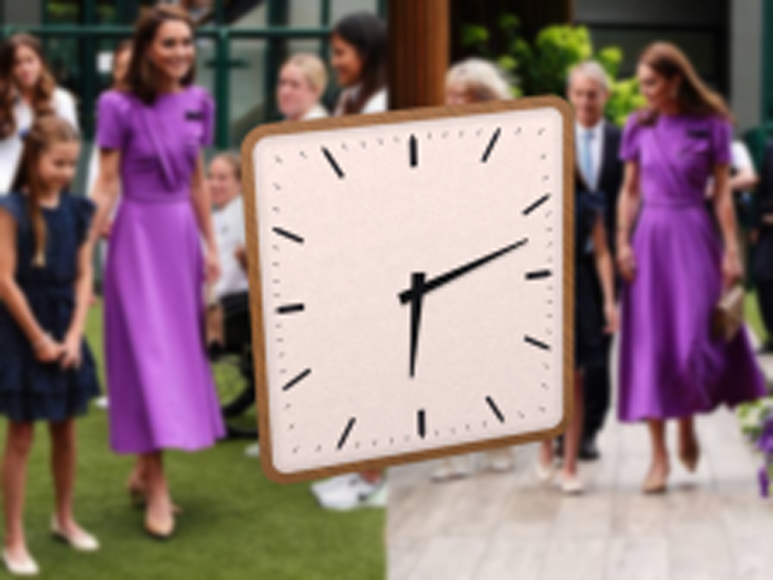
6.12
